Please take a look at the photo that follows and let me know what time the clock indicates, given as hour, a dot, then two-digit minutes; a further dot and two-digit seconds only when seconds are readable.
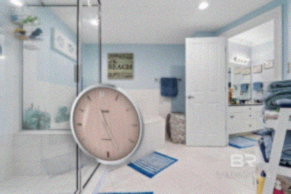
11.26
